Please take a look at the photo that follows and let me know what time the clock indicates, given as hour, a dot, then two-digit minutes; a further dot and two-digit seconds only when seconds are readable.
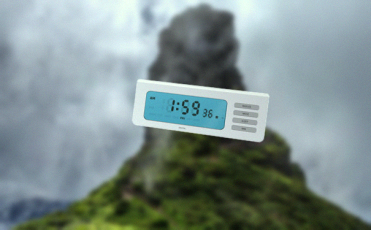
1.59.36
